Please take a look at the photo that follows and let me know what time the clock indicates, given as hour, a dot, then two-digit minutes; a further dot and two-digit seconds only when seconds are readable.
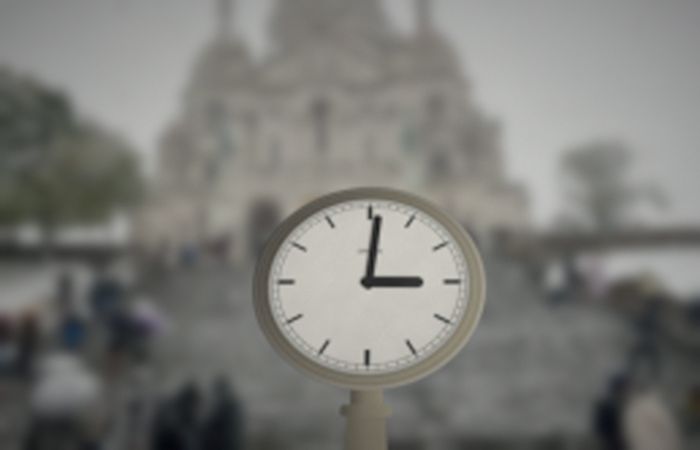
3.01
